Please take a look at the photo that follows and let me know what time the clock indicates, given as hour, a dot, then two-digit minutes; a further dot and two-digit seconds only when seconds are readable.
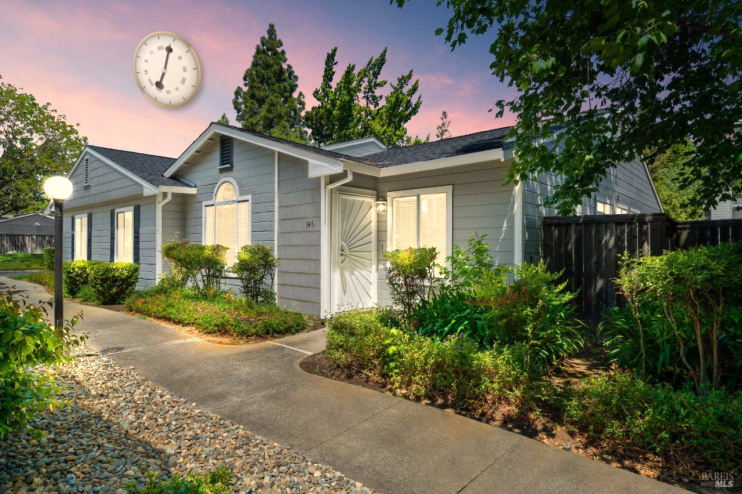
7.04
